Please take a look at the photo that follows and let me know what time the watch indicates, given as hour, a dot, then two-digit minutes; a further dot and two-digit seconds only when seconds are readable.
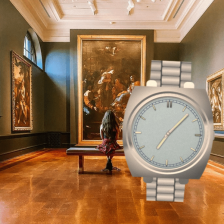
7.07
